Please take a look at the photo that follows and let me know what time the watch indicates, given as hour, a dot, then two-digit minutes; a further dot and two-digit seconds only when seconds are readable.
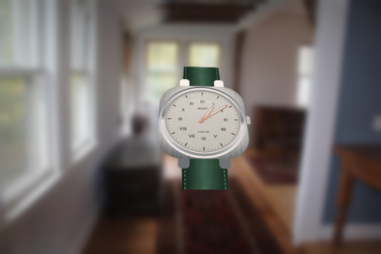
1.09
